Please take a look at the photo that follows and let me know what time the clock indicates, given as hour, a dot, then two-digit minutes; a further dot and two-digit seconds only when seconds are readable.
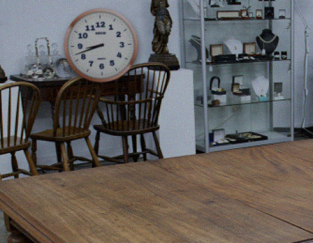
8.42
